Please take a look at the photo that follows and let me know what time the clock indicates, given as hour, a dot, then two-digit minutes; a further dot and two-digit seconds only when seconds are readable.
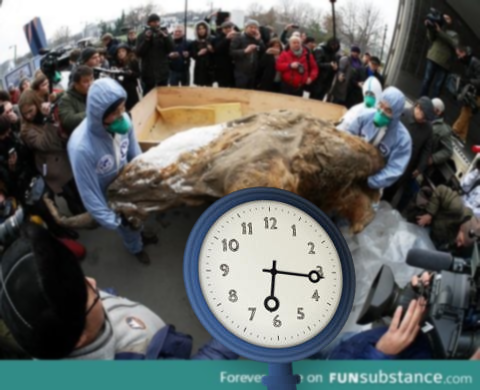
6.16
